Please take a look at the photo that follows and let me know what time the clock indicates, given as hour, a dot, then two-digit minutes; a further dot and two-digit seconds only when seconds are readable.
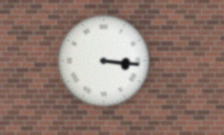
3.16
